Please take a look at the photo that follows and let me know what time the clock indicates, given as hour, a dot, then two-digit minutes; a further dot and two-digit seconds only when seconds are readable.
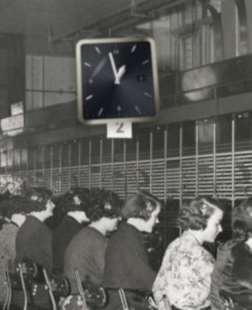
12.58
